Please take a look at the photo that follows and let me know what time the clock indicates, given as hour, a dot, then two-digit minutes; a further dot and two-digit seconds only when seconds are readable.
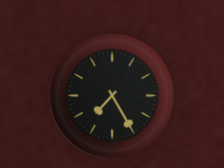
7.25
